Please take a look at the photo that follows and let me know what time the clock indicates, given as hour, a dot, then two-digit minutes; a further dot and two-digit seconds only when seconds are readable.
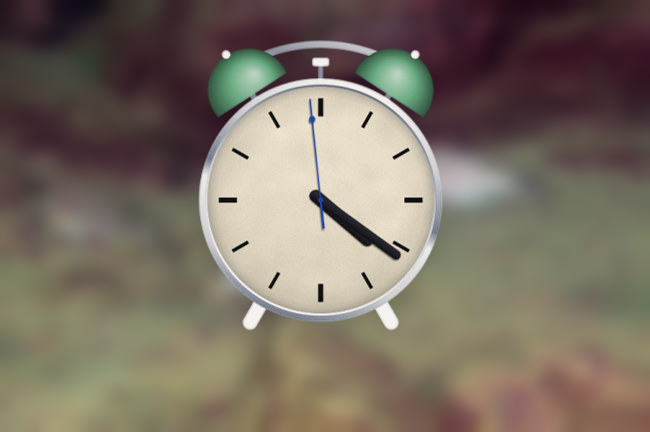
4.20.59
